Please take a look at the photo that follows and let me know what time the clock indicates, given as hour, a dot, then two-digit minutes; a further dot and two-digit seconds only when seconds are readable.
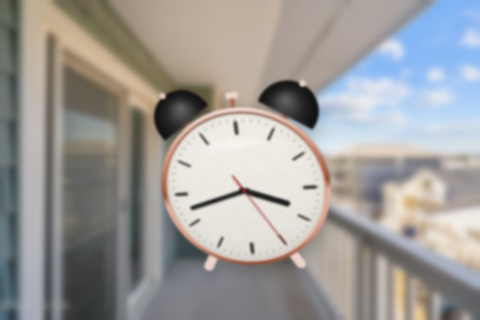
3.42.25
